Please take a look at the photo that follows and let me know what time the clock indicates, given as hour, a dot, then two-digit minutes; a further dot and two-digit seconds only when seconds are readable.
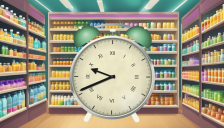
9.41
